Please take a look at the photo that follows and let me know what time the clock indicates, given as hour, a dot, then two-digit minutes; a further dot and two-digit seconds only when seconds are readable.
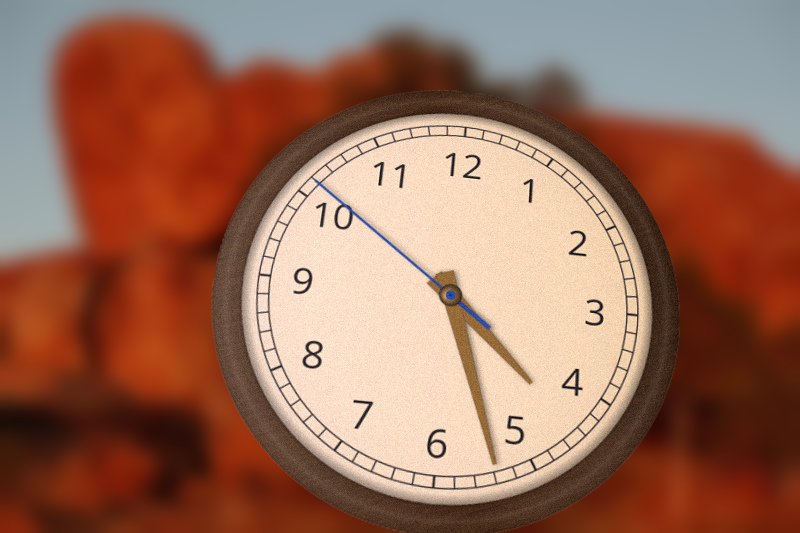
4.26.51
